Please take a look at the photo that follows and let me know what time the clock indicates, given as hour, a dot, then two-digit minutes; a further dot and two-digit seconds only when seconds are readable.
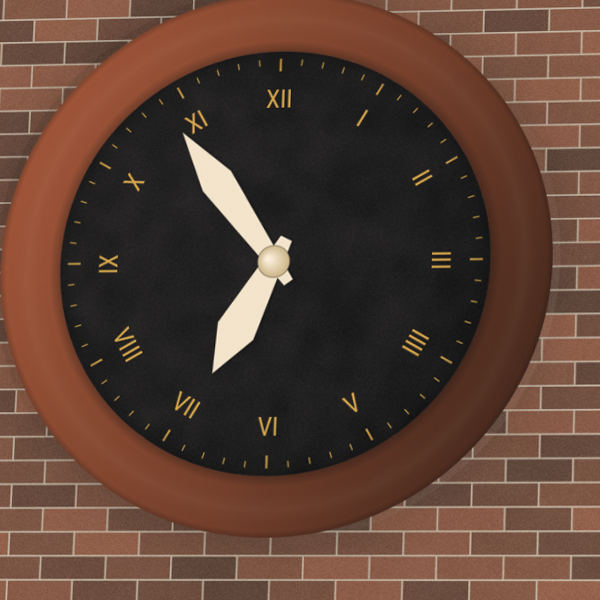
6.54
